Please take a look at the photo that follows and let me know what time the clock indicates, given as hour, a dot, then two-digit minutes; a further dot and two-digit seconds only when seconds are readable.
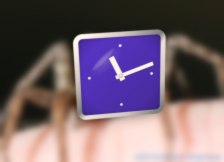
11.12
